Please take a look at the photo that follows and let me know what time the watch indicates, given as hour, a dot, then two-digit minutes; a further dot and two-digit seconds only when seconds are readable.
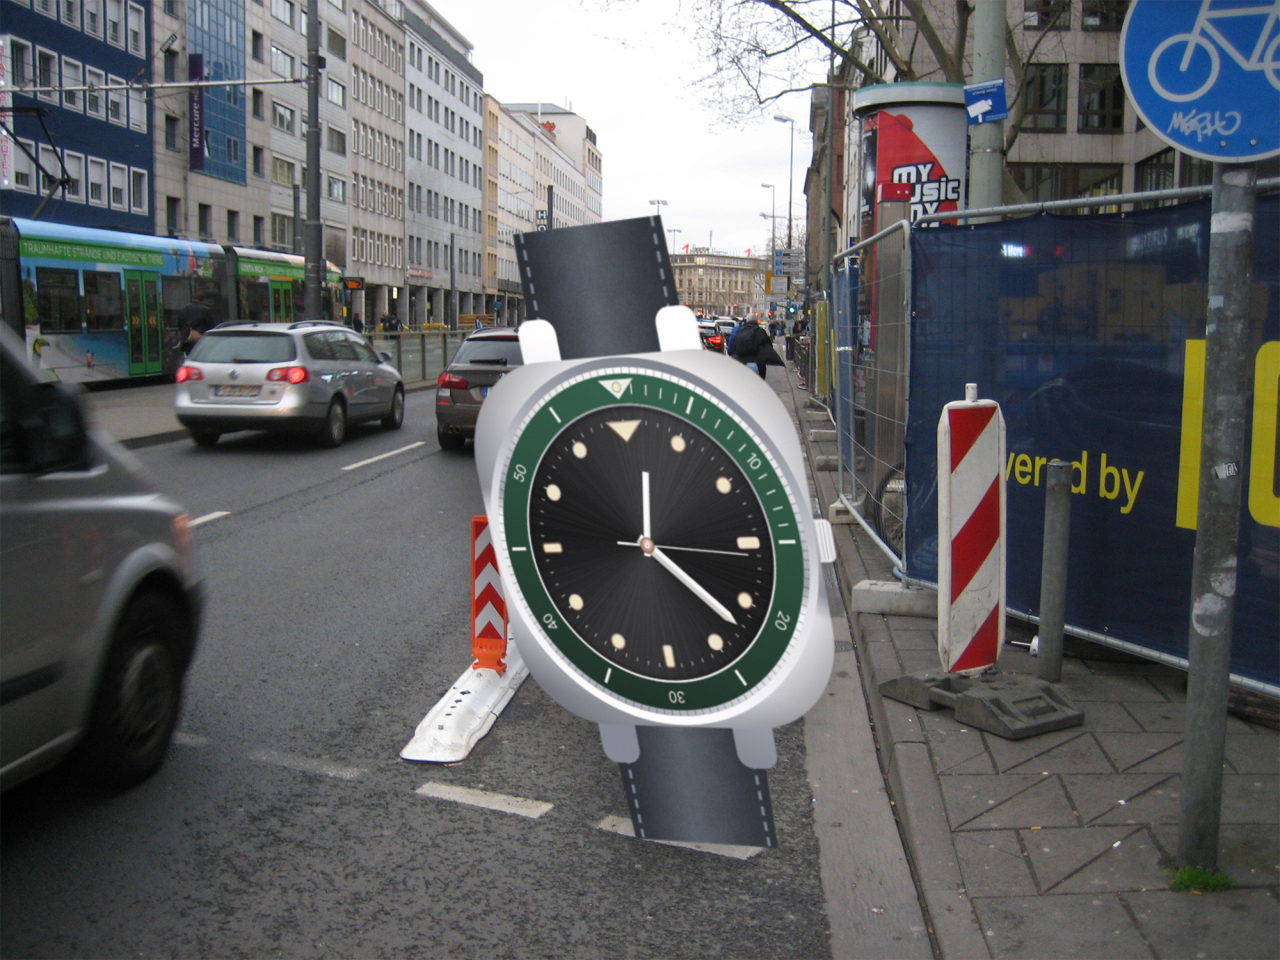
12.22.16
